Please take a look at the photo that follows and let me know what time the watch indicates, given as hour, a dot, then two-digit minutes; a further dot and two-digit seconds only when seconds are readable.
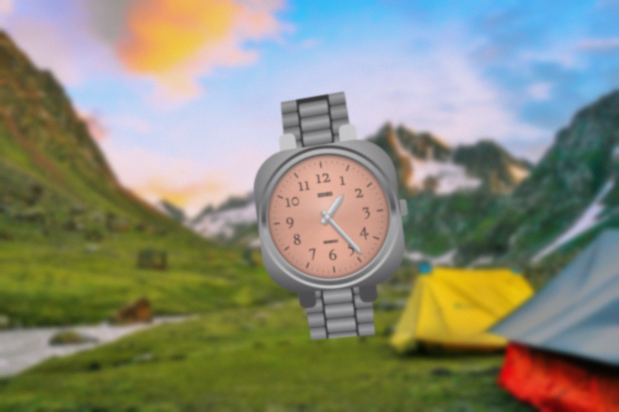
1.24
